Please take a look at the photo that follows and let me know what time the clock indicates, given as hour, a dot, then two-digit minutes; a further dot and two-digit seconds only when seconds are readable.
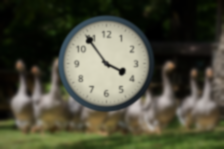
3.54
